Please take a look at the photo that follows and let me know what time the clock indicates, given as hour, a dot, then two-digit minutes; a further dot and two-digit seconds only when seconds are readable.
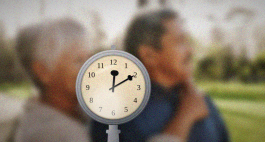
12.10
